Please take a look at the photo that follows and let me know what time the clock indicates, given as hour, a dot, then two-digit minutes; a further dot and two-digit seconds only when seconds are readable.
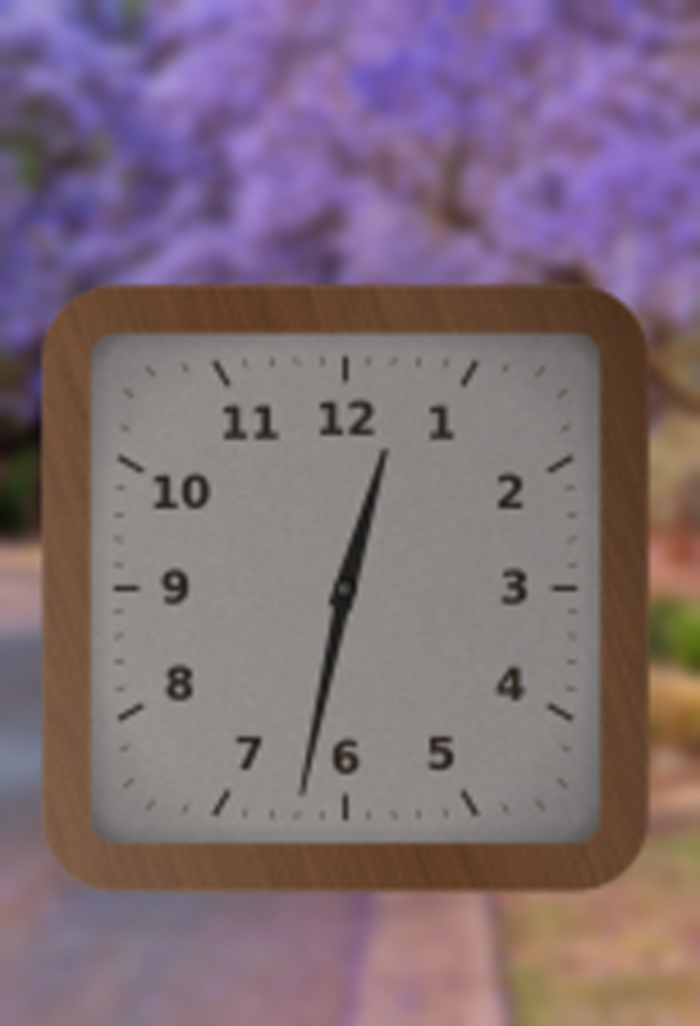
12.32
